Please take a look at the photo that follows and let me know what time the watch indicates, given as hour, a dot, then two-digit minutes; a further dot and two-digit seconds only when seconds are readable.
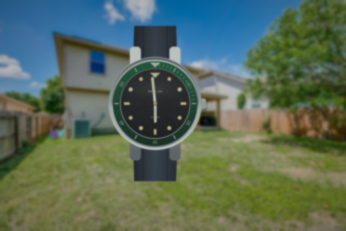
5.59
